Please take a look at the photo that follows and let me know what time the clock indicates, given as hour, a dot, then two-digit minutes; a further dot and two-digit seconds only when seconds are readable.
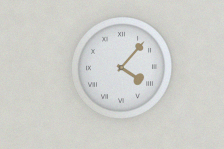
4.07
